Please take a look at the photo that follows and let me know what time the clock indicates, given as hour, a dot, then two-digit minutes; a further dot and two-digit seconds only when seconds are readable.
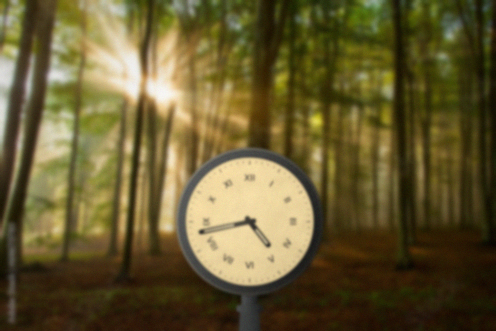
4.43
